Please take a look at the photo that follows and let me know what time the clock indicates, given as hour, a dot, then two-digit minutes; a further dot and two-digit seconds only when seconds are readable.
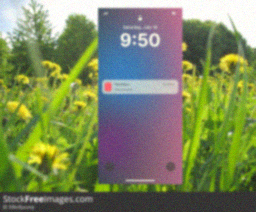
9.50
